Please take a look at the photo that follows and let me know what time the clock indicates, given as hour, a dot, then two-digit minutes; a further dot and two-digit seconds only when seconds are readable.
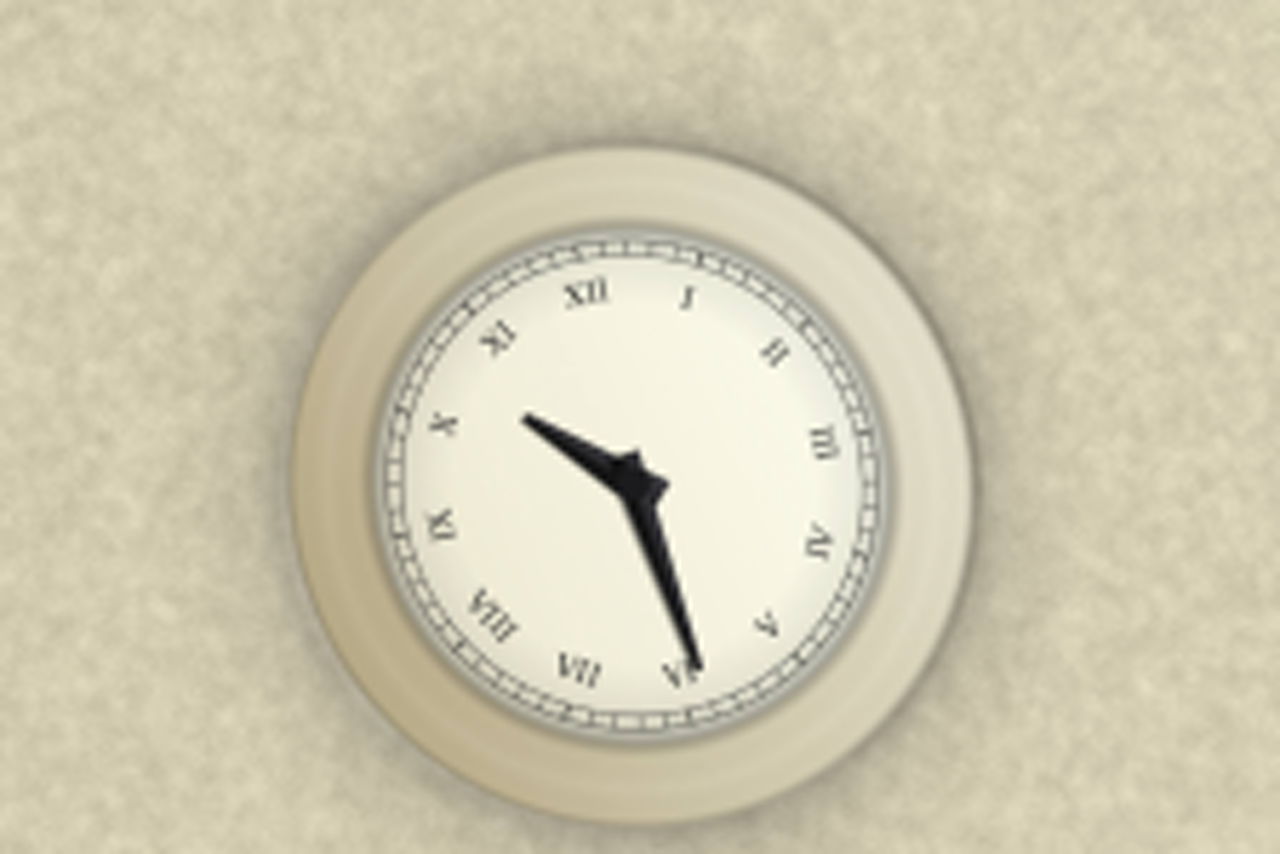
10.29
